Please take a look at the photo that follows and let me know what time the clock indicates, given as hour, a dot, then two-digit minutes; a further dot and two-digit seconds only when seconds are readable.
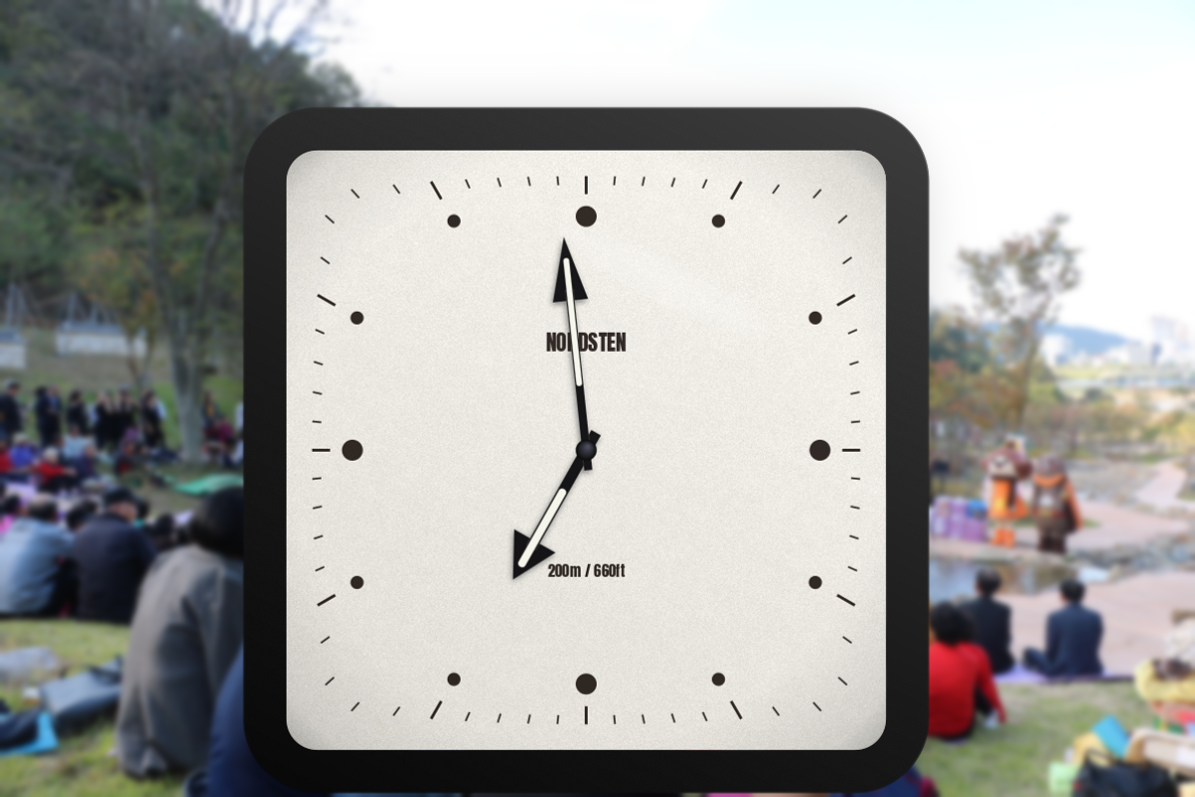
6.59
